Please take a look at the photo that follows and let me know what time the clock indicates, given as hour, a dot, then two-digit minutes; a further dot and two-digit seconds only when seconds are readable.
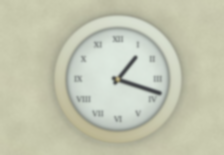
1.18
